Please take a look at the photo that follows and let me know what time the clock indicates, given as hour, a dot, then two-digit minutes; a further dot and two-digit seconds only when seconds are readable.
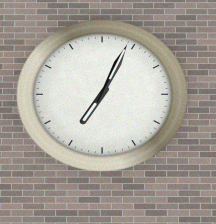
7.04
